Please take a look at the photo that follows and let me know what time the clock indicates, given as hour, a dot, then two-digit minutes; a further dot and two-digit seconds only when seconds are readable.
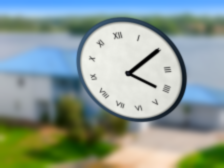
4.10
